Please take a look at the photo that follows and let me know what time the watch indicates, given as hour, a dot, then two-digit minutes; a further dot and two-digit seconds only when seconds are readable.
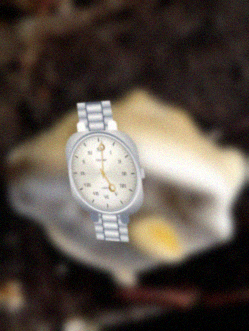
5.01
